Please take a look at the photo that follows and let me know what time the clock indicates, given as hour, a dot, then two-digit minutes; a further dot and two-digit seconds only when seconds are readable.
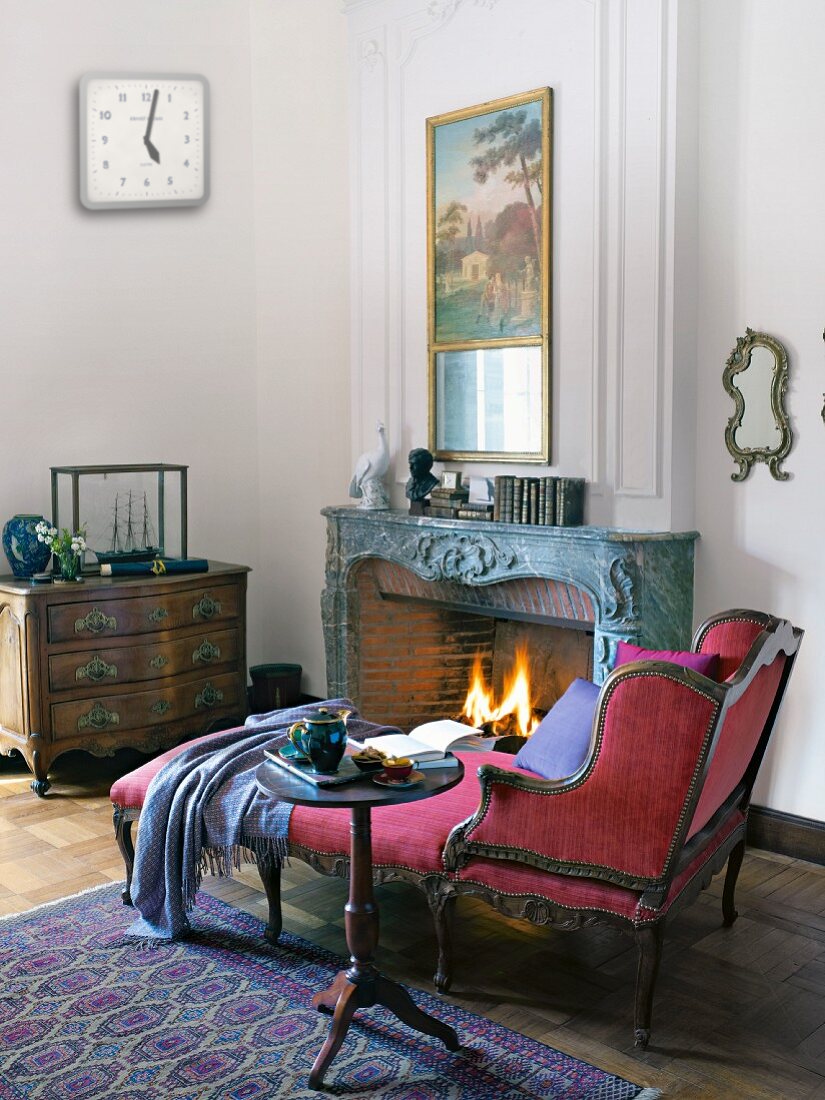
5.02
